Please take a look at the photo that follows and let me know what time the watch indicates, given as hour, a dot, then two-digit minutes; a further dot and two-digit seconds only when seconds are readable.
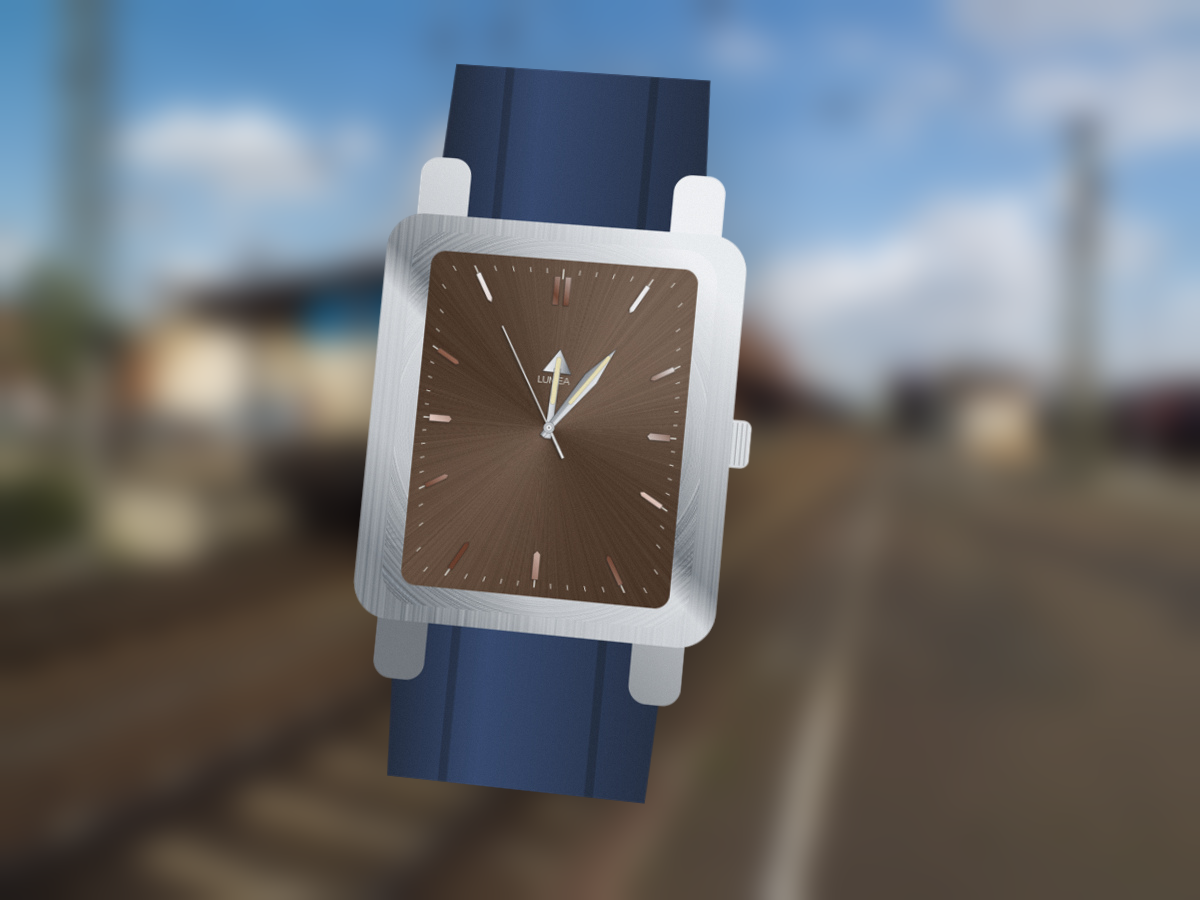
12.05.55
